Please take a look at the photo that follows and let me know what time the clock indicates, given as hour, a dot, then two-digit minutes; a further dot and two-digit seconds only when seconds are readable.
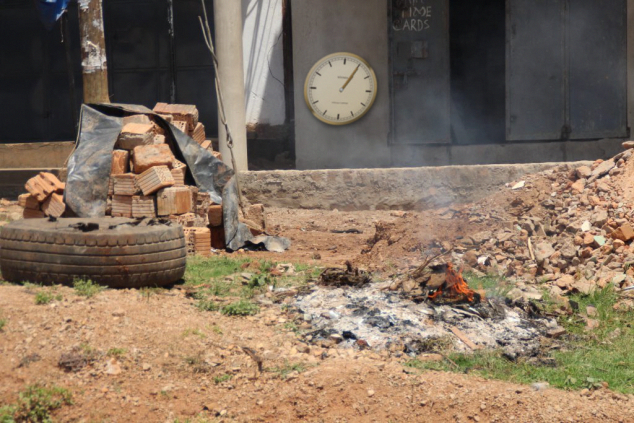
1.05
